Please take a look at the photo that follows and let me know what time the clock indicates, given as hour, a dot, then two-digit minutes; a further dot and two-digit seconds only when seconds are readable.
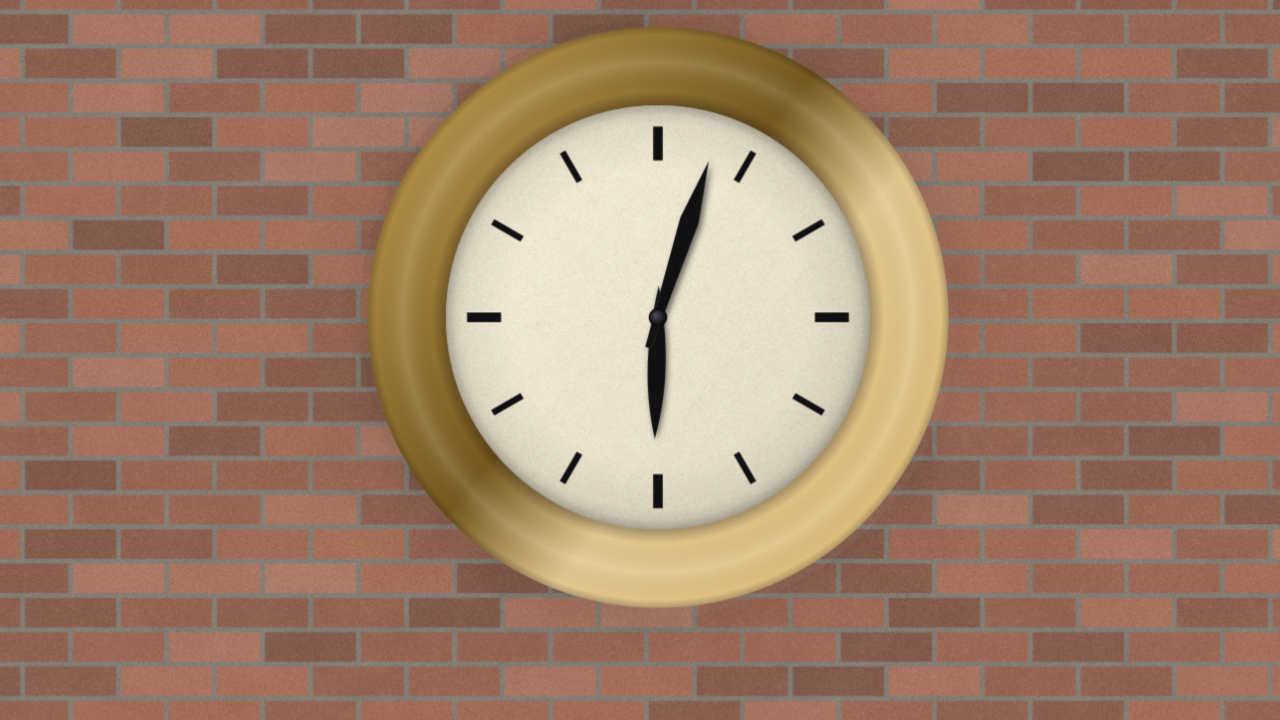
6.03
